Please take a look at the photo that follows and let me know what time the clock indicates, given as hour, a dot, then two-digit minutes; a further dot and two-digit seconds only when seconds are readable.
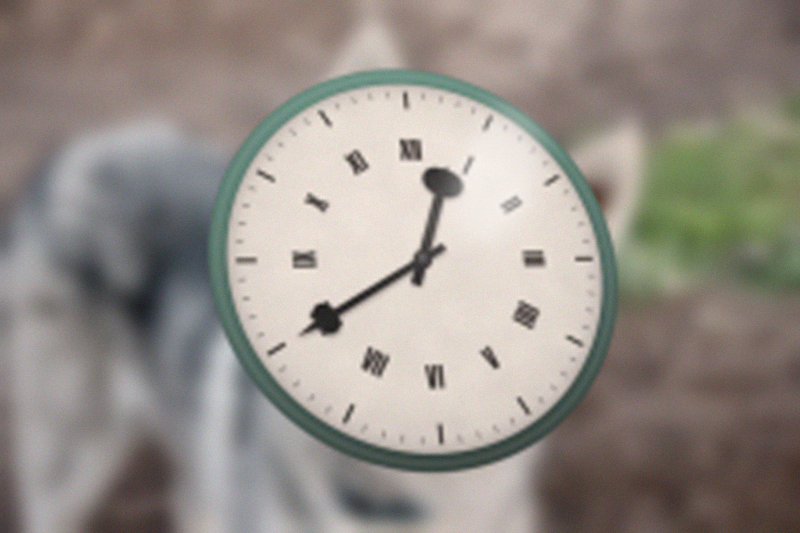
12.40
